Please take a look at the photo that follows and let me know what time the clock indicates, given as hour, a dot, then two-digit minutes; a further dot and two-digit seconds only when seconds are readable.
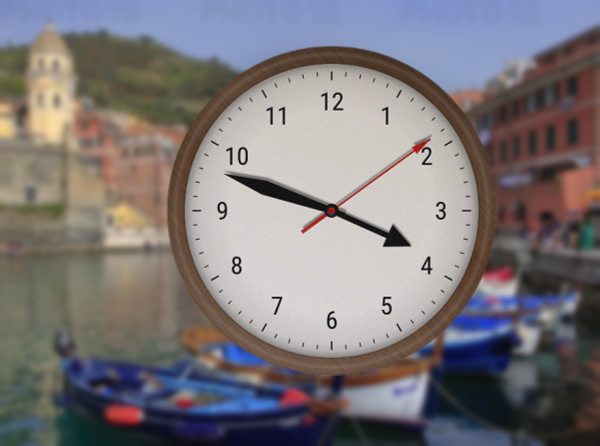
3.48.09
